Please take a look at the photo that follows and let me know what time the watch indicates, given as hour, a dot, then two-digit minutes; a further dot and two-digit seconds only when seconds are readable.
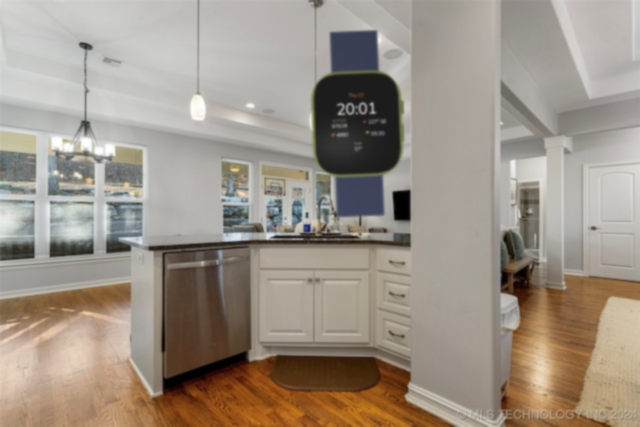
20.01
